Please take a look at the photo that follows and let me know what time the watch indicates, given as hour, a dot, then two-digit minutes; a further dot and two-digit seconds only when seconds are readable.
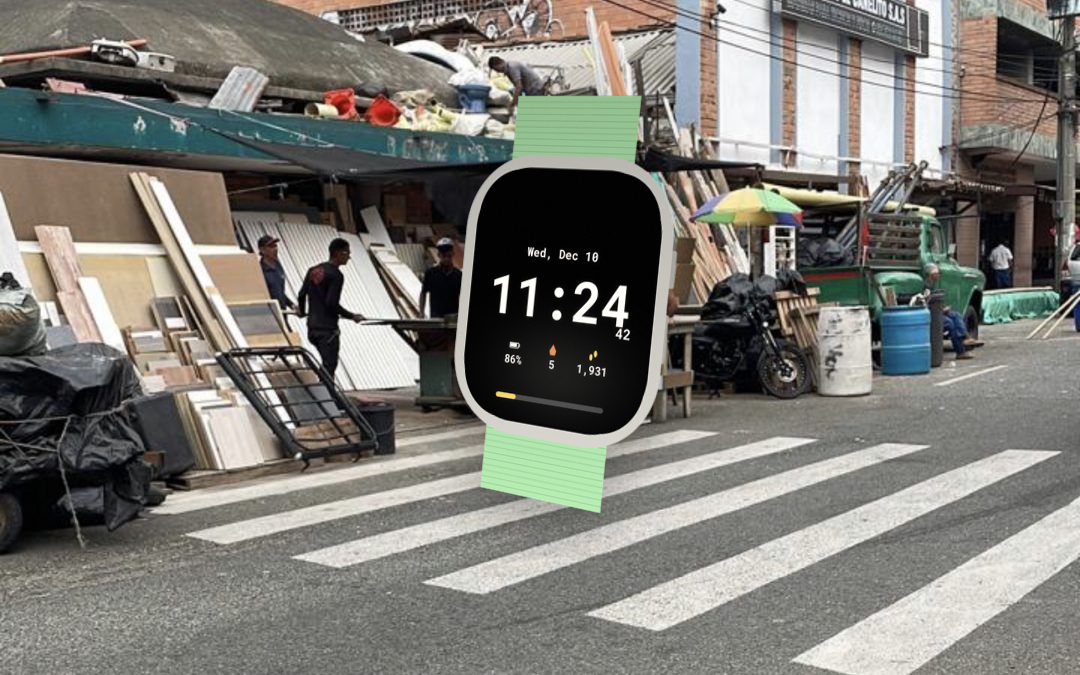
11.24.42
